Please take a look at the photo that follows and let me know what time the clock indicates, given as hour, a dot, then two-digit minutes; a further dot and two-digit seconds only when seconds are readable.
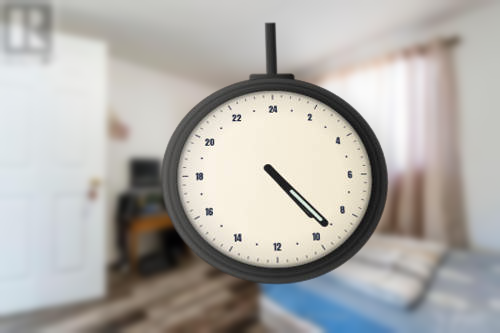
9.23
